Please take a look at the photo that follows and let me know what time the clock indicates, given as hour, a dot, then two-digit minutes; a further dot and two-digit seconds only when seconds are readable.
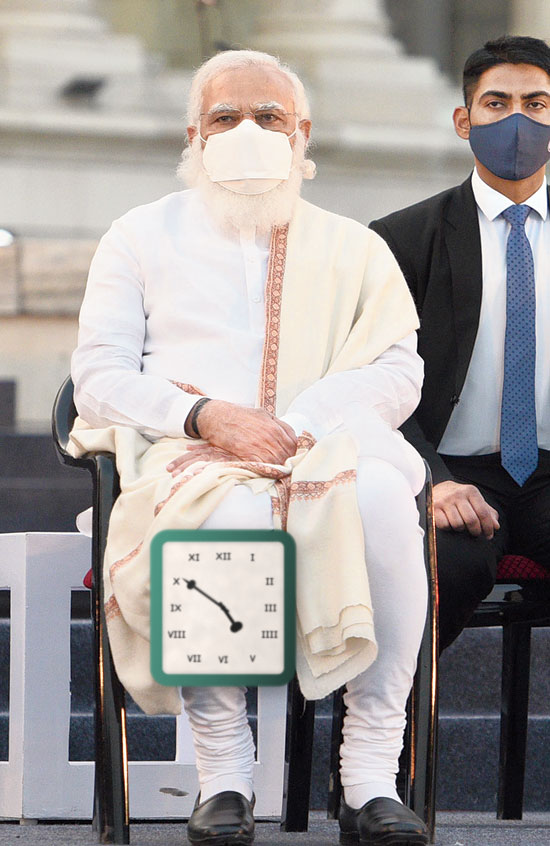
4.51
